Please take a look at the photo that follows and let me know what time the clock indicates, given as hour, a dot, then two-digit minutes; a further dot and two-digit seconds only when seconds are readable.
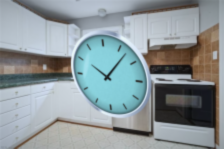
10.07
